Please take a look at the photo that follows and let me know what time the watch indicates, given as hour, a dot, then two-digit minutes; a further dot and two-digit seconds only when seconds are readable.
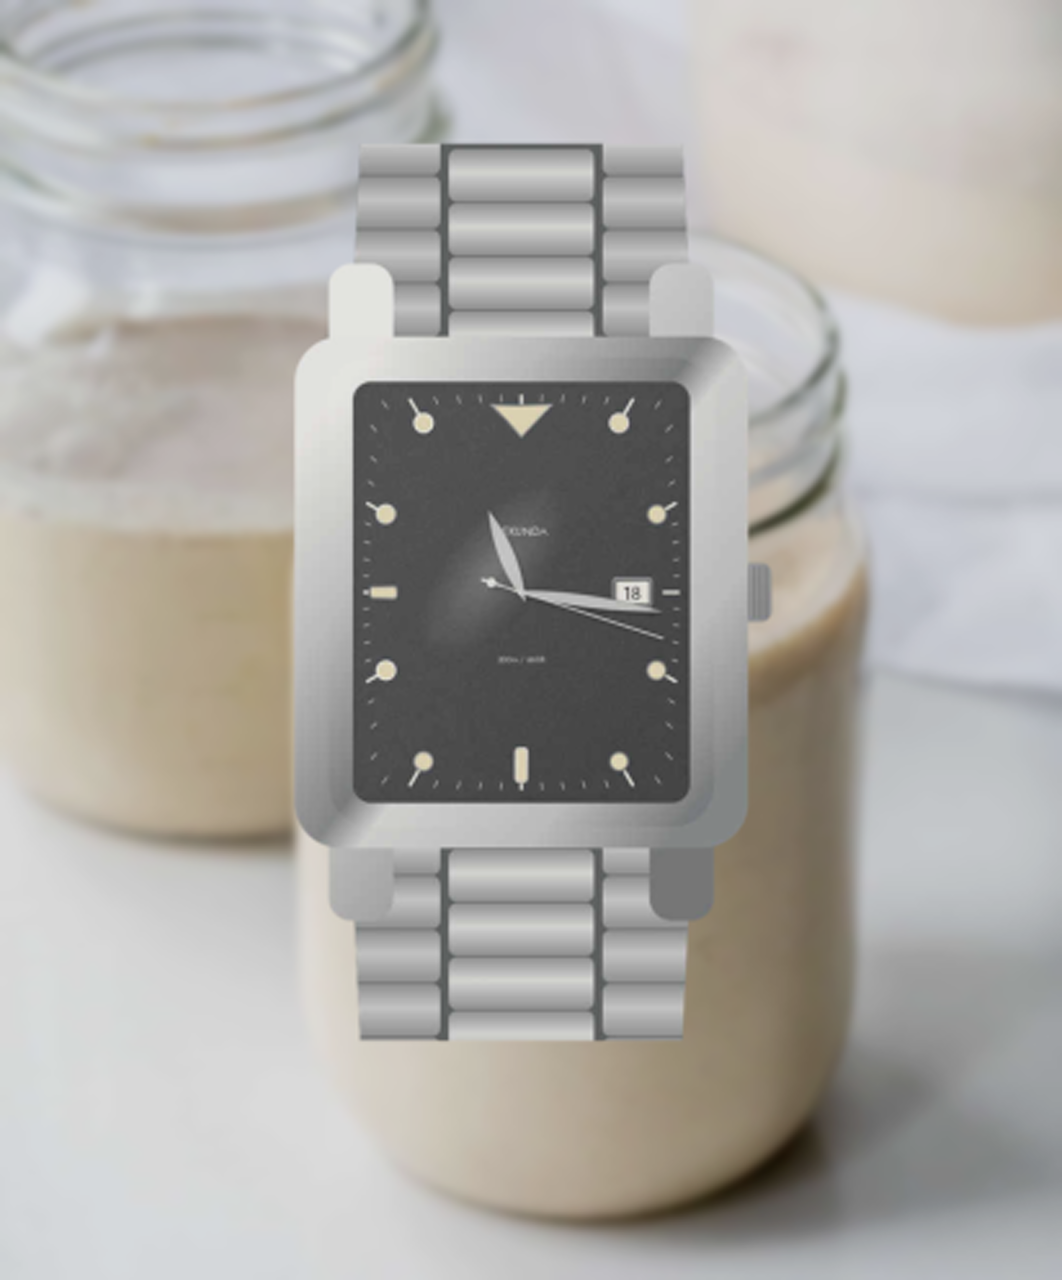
11.16.18
